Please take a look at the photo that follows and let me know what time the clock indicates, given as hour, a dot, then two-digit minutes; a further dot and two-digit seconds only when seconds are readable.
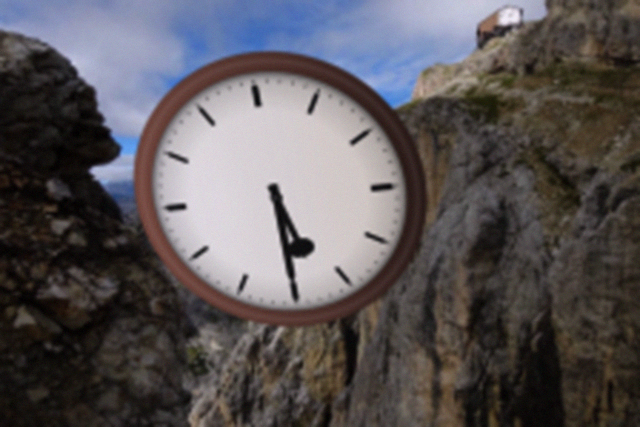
5.30
